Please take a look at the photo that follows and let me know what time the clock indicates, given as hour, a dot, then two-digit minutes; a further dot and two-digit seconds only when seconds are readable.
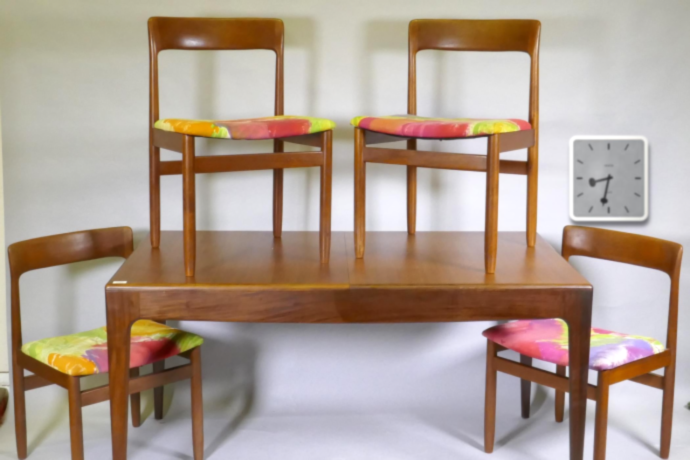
8.32
